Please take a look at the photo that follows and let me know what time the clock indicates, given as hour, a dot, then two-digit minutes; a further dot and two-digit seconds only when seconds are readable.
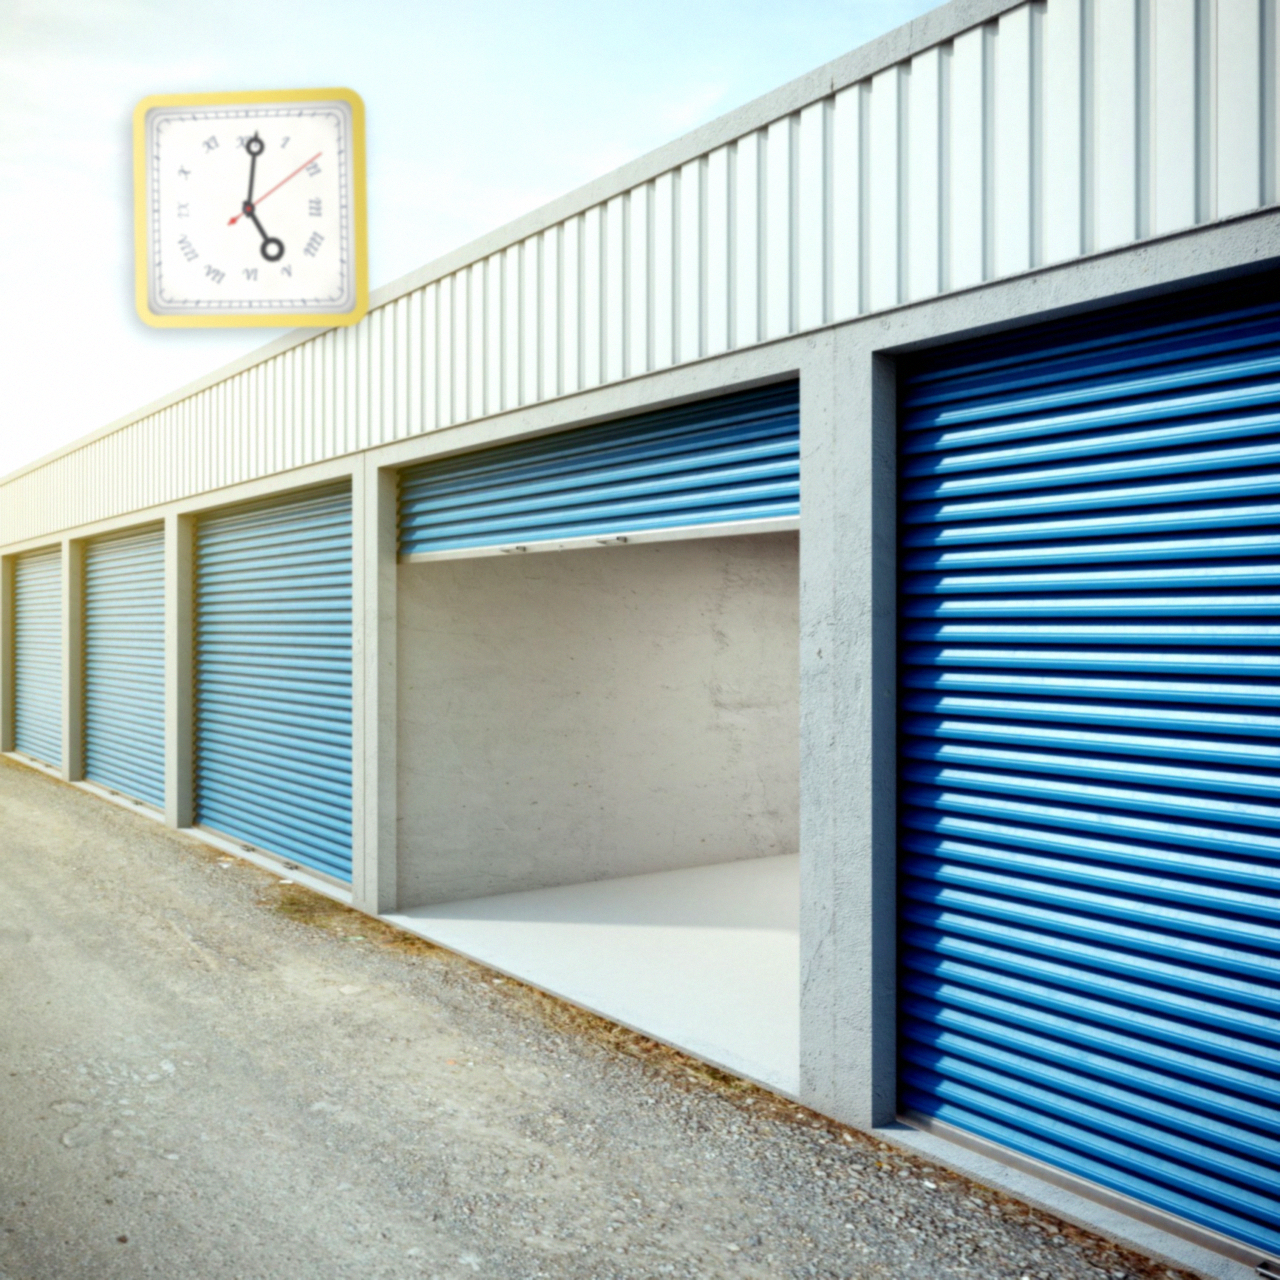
5.01.09
